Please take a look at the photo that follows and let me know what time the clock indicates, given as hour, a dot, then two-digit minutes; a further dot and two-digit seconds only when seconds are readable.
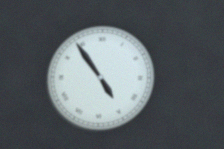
4.54
